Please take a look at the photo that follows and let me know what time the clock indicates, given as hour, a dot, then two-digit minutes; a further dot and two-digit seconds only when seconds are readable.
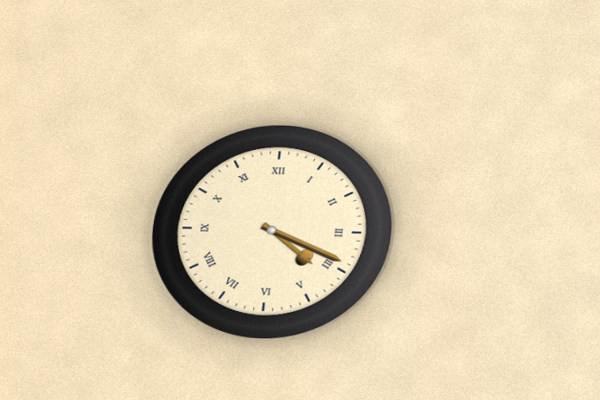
4.19
